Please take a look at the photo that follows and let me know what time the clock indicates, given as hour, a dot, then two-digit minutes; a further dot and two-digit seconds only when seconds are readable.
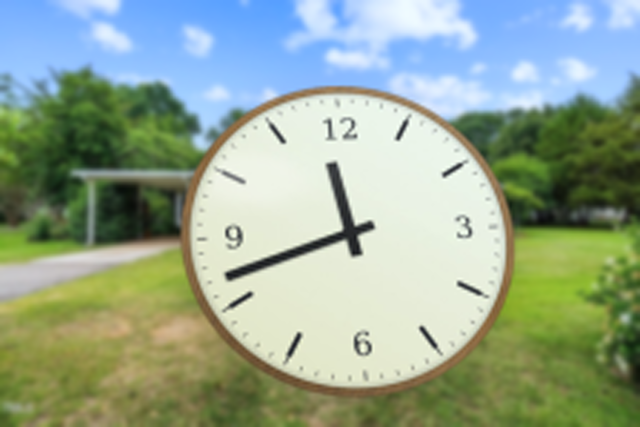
11.42
